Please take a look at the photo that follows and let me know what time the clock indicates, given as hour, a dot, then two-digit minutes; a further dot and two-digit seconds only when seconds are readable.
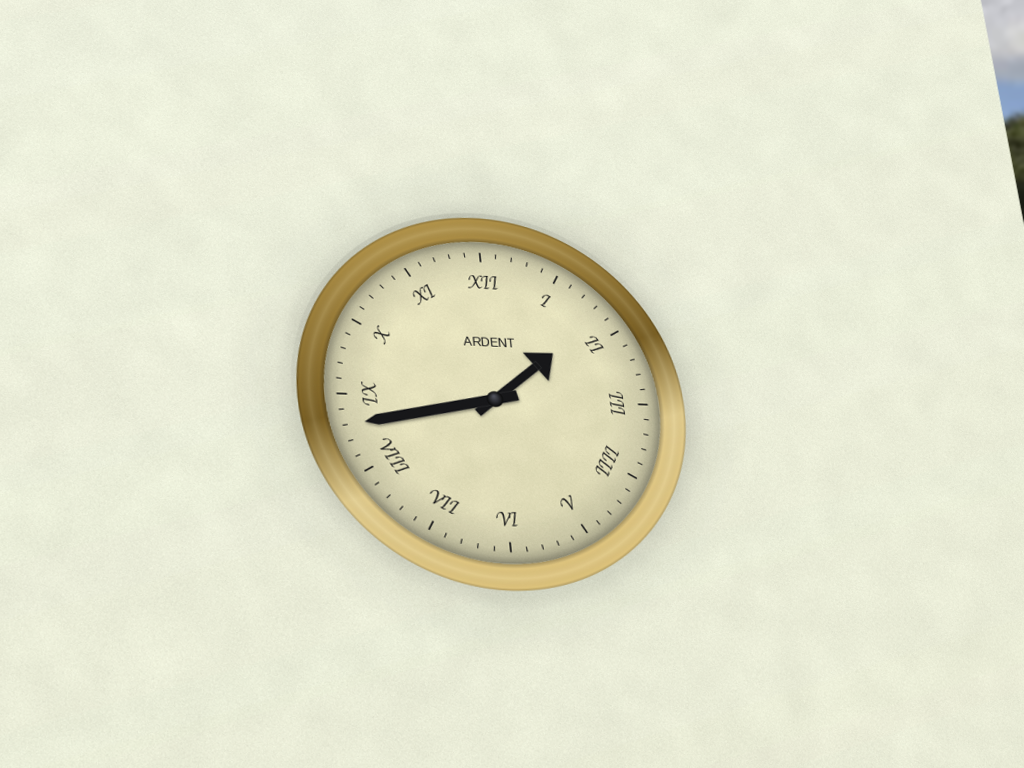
1.43
